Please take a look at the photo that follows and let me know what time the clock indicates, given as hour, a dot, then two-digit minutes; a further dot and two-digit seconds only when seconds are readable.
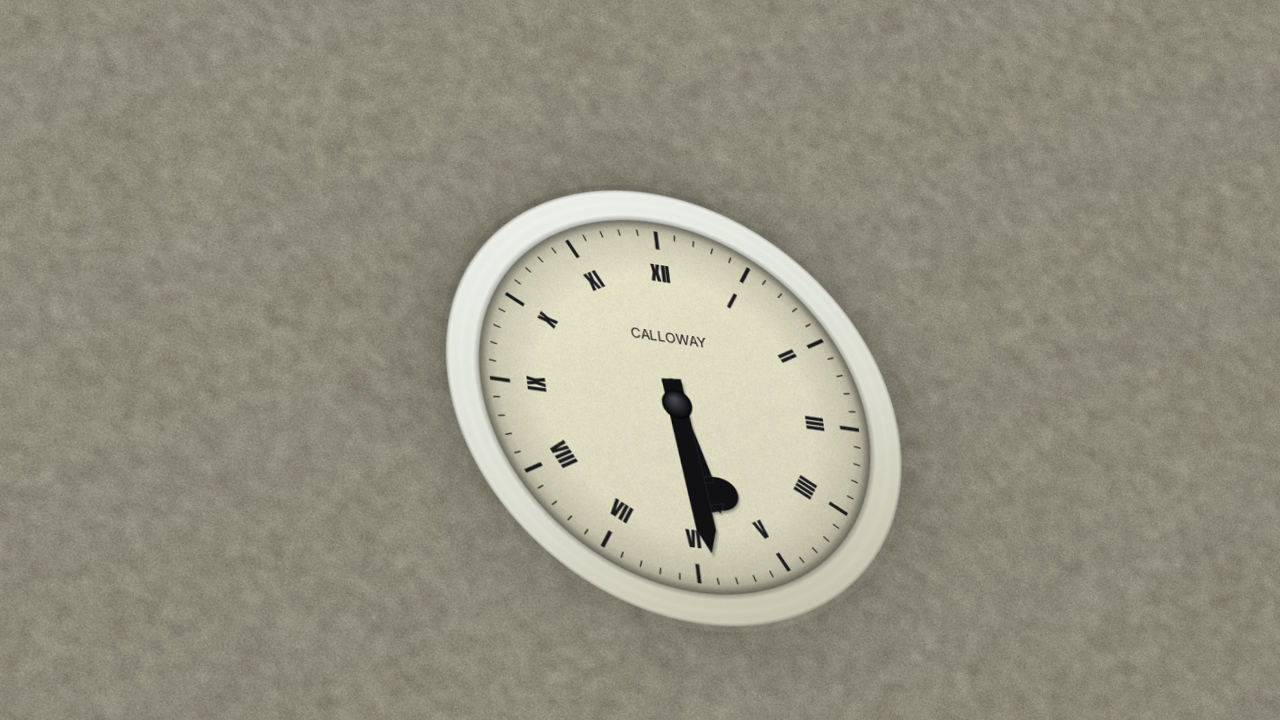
5.29
